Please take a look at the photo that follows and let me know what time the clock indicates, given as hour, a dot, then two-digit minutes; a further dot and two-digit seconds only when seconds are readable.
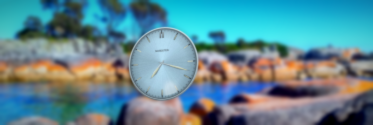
7.18
